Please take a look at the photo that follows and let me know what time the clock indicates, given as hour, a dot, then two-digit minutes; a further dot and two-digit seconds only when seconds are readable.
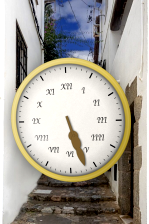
5.27
